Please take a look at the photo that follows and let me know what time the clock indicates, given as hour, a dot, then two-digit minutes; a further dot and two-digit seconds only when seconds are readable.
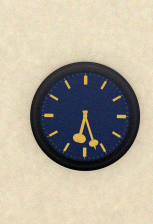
6.27
